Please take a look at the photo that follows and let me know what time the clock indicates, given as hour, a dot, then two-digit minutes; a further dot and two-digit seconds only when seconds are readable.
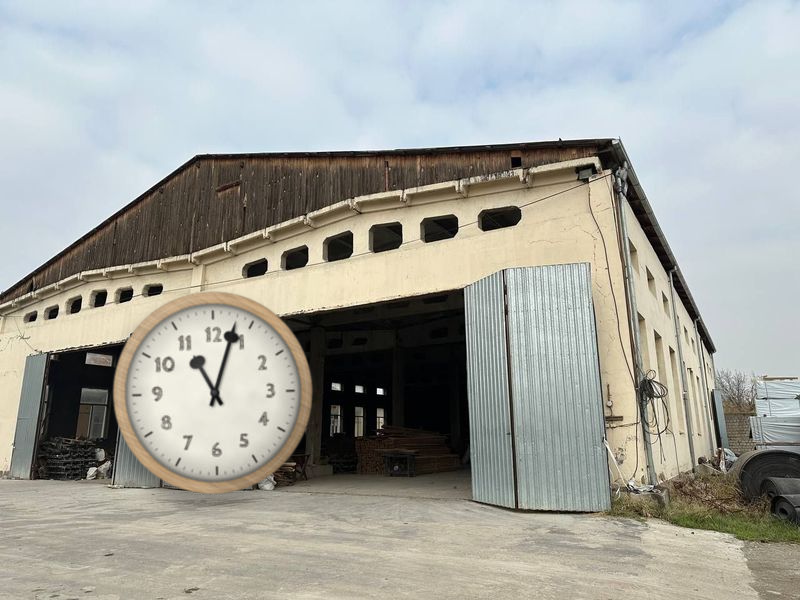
11.03
